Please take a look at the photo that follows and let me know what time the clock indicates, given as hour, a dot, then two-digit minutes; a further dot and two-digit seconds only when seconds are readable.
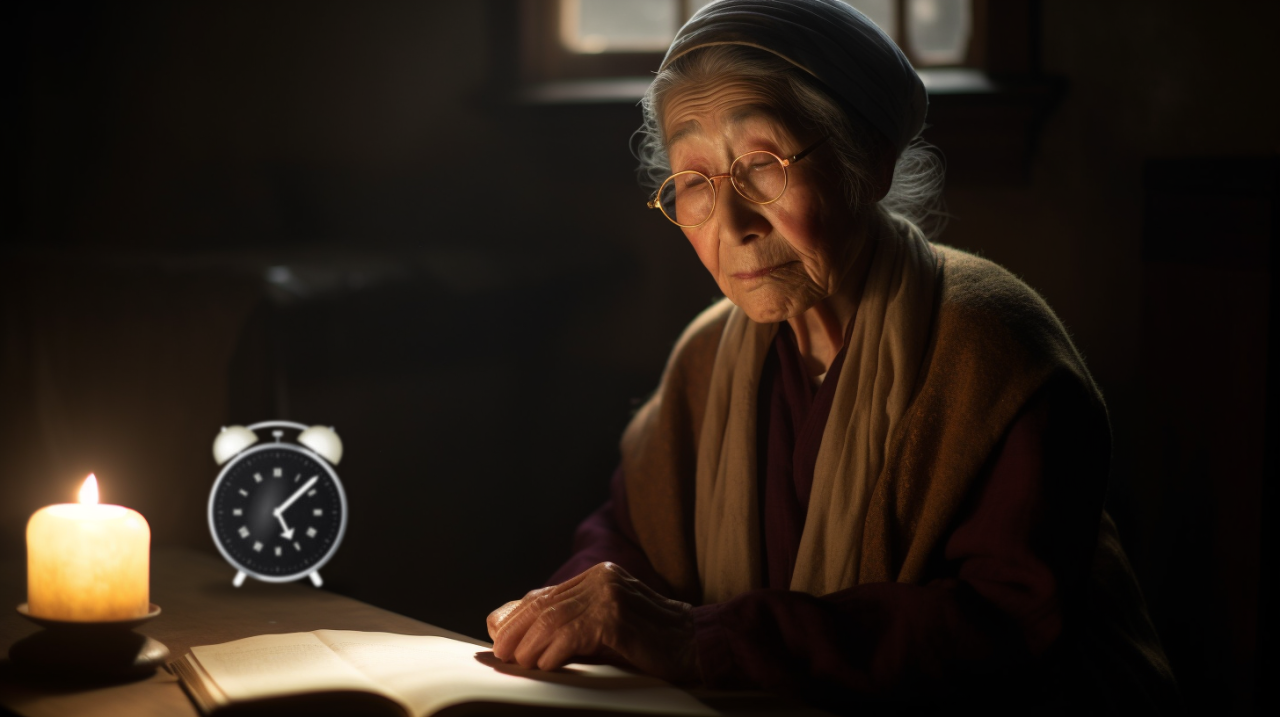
5.08
